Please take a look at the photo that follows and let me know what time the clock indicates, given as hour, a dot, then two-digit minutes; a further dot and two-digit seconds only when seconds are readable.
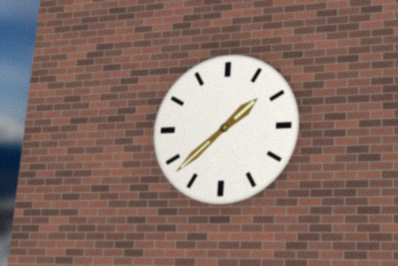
1.38
